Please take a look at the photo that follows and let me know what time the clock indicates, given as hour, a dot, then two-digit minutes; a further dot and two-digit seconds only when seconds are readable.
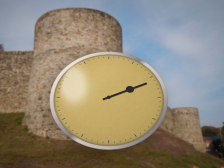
2.11
